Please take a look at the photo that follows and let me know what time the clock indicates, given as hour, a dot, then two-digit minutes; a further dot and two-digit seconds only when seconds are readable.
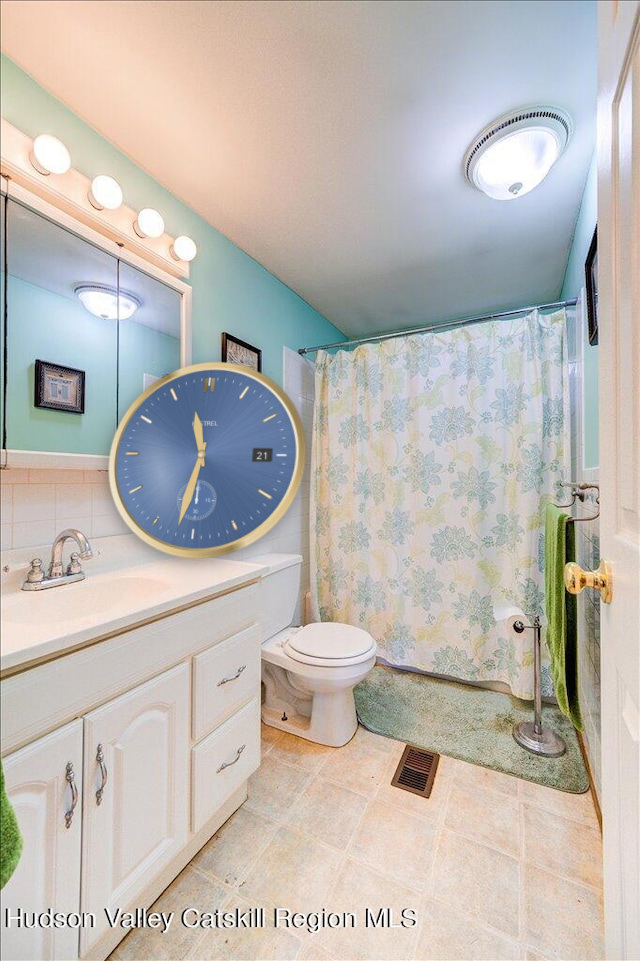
11.32
